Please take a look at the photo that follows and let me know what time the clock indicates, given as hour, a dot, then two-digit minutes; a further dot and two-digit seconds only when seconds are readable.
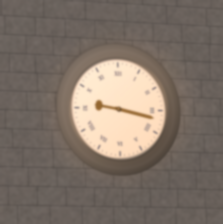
9.17
